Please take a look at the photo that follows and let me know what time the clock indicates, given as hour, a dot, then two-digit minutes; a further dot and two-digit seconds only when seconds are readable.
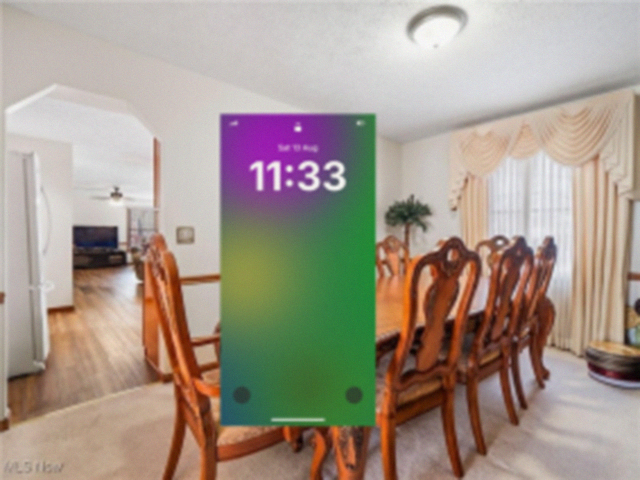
11.33
